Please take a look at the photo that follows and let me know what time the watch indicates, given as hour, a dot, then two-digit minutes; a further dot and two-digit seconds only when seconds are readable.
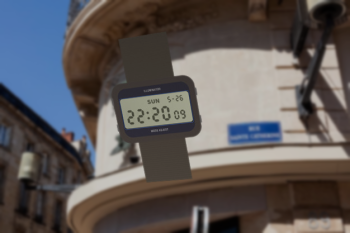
22.20.09
